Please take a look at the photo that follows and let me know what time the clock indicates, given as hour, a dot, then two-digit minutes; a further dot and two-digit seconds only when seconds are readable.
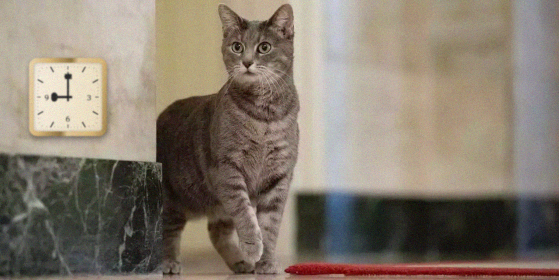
9.00
